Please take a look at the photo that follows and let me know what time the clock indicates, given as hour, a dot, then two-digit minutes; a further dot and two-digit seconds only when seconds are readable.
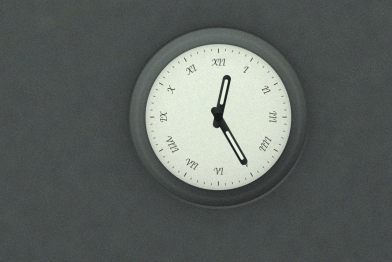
12.25
